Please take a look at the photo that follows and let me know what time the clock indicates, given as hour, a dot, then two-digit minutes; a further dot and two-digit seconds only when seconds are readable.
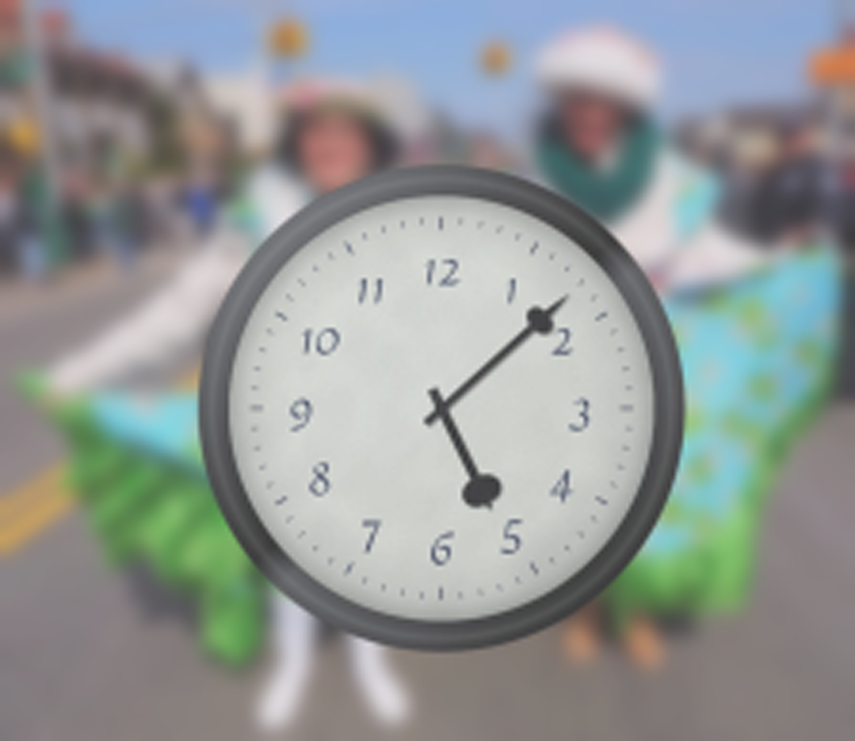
5.08
